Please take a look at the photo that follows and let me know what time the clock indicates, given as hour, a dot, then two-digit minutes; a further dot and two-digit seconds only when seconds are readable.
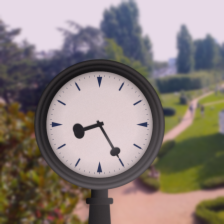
8.25
